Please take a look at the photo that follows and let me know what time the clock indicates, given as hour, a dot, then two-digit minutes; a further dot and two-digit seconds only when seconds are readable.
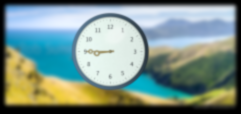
8.45
